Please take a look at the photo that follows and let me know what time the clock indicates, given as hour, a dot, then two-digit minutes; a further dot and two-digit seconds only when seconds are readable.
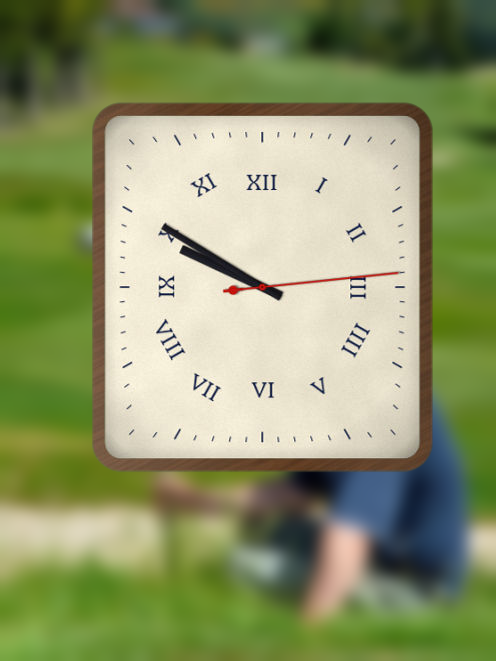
9.50.14
